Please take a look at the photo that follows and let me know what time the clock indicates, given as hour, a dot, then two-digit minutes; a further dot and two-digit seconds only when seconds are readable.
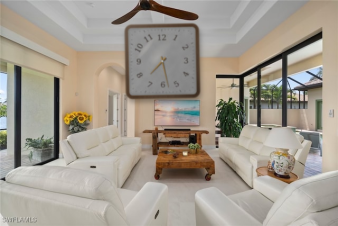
7.28
